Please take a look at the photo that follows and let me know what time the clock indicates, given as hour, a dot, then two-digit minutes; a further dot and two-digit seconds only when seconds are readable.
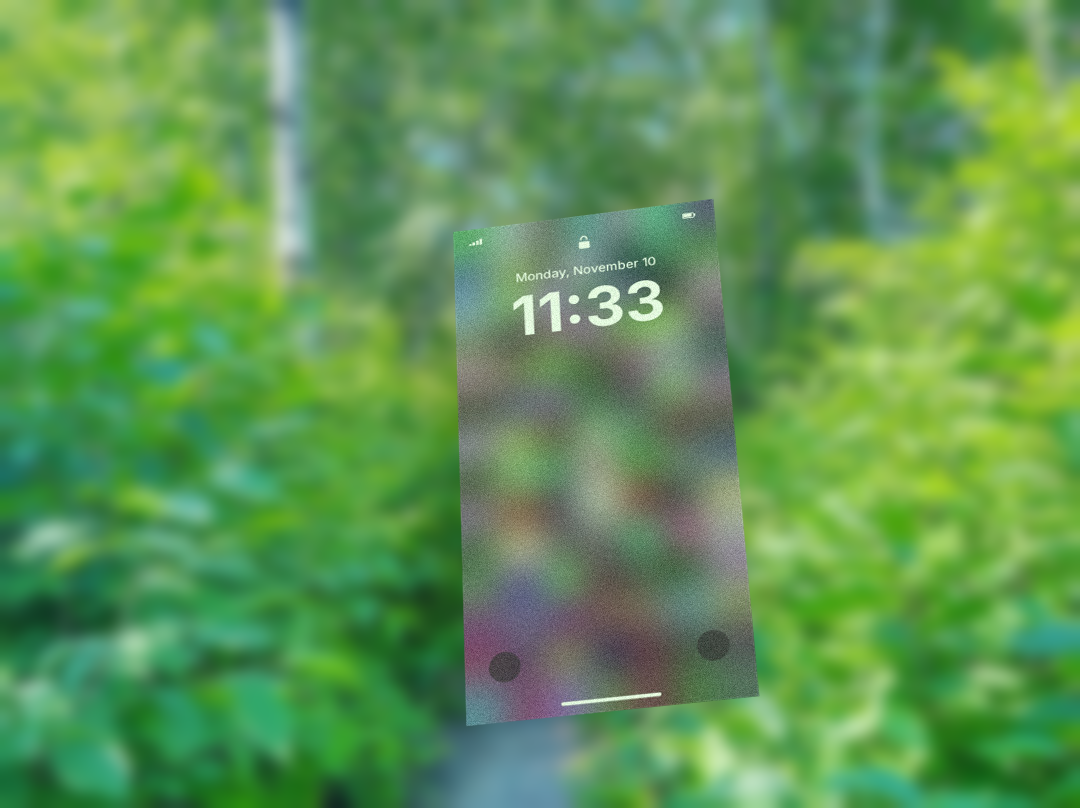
11.33
